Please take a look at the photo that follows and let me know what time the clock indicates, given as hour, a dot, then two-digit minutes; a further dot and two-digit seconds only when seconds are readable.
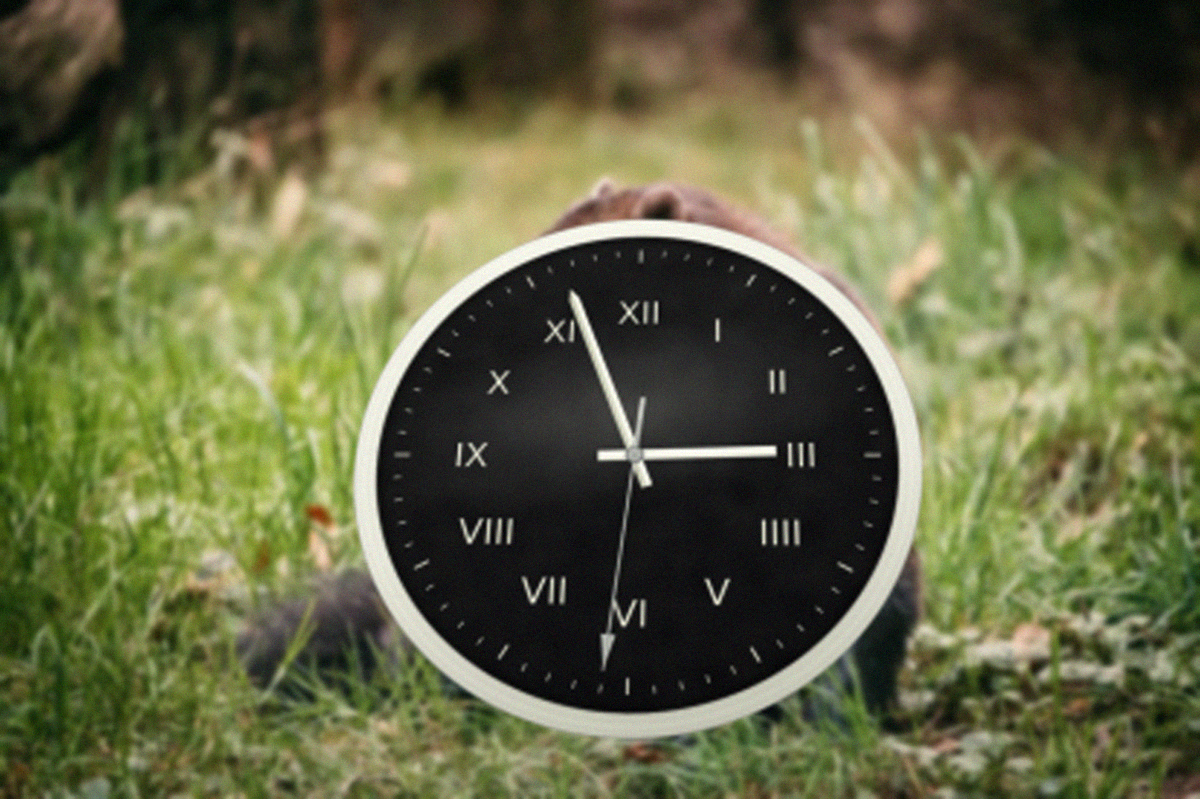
2.56.31
